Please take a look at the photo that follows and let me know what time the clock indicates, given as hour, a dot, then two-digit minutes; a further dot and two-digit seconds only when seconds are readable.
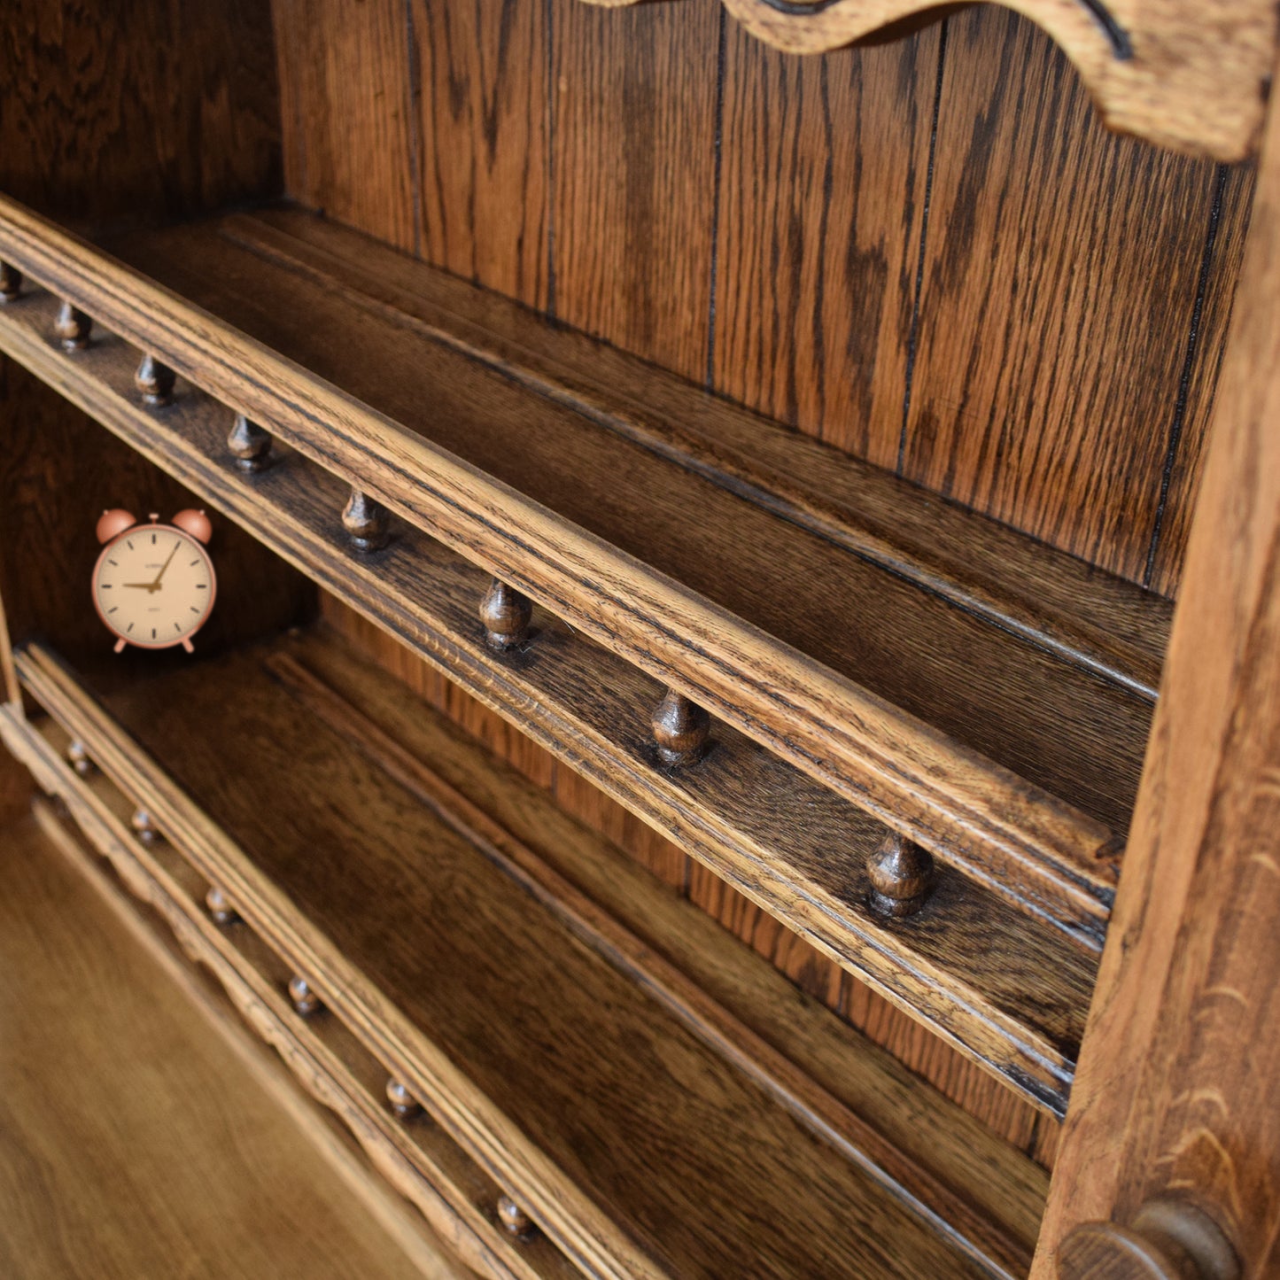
9.05
